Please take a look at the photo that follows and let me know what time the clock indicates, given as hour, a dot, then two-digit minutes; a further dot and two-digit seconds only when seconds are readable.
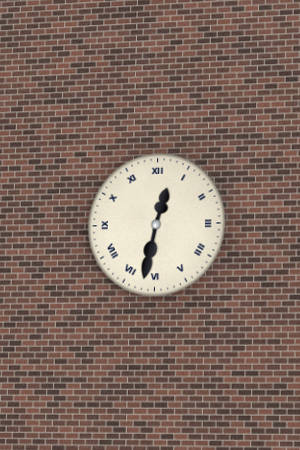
12.32
